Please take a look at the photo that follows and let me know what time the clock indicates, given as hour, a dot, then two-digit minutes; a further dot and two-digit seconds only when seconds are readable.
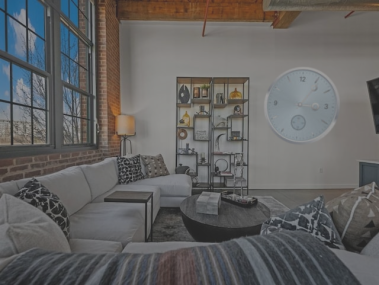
3.06
